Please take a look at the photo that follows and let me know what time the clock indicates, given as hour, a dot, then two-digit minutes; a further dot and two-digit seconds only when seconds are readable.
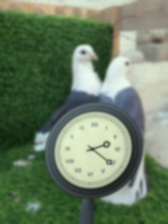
2.21
